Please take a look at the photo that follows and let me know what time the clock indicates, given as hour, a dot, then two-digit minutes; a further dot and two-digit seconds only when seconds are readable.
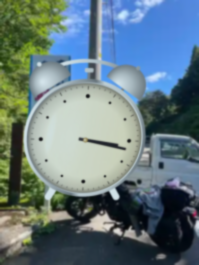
3.17
